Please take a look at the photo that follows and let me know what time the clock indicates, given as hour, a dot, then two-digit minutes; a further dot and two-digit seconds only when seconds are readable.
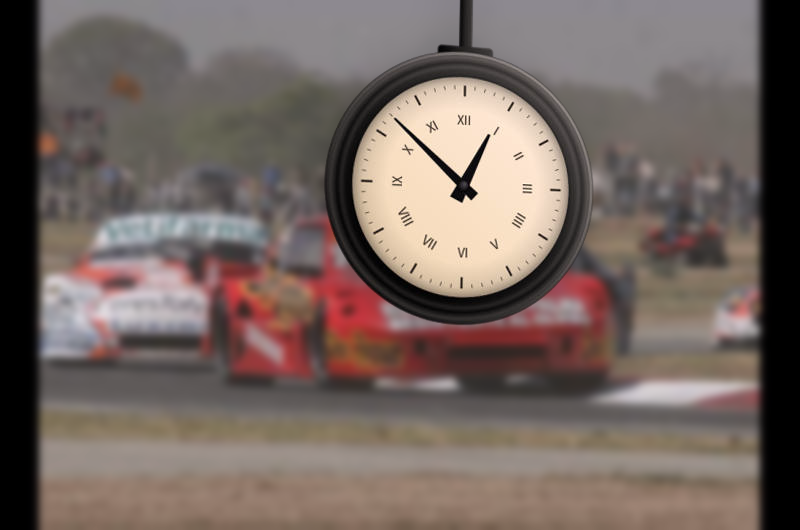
12.52
